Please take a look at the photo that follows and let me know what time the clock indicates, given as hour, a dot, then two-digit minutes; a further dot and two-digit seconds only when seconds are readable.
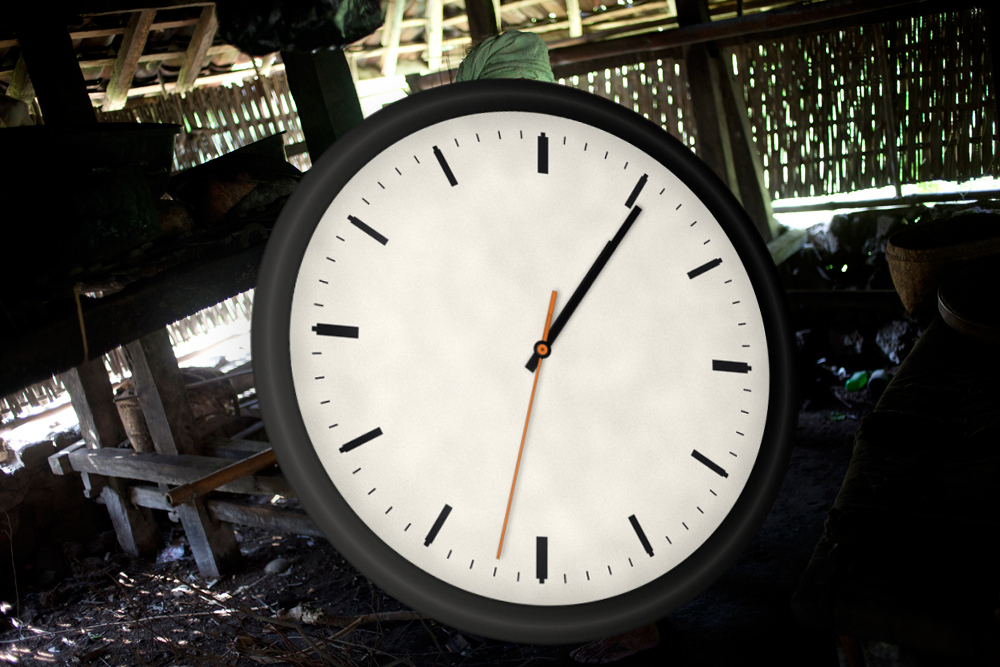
1.05.32
